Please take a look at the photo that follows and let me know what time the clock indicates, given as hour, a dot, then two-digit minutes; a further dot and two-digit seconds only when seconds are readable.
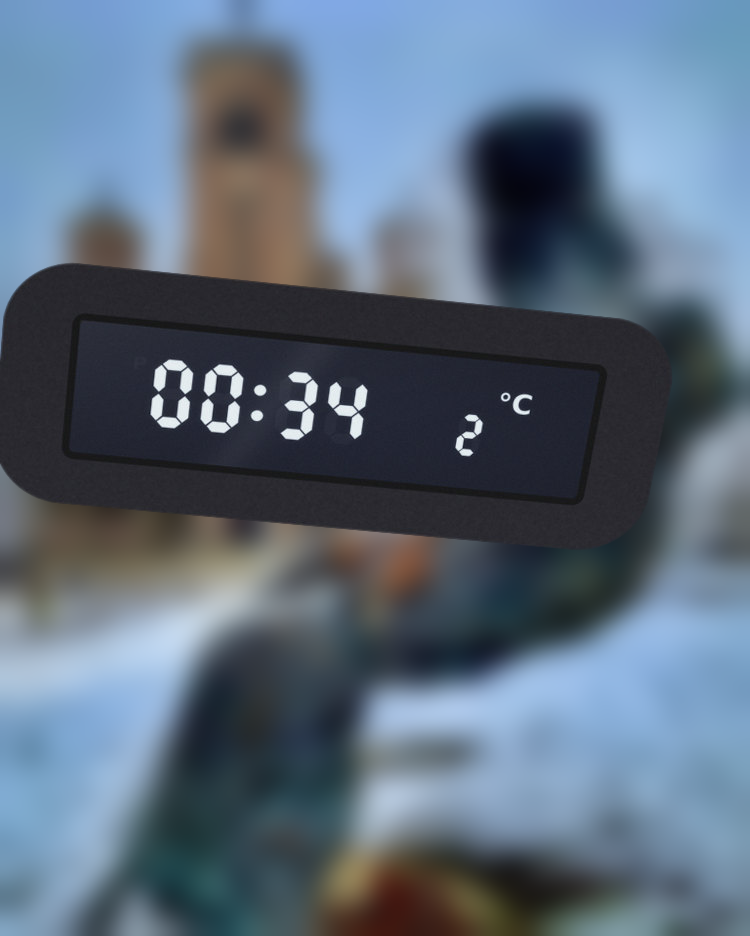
0.34
